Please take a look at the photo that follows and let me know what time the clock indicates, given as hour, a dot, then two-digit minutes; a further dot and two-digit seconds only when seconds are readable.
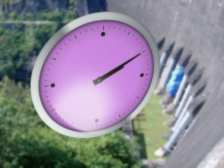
2.10
